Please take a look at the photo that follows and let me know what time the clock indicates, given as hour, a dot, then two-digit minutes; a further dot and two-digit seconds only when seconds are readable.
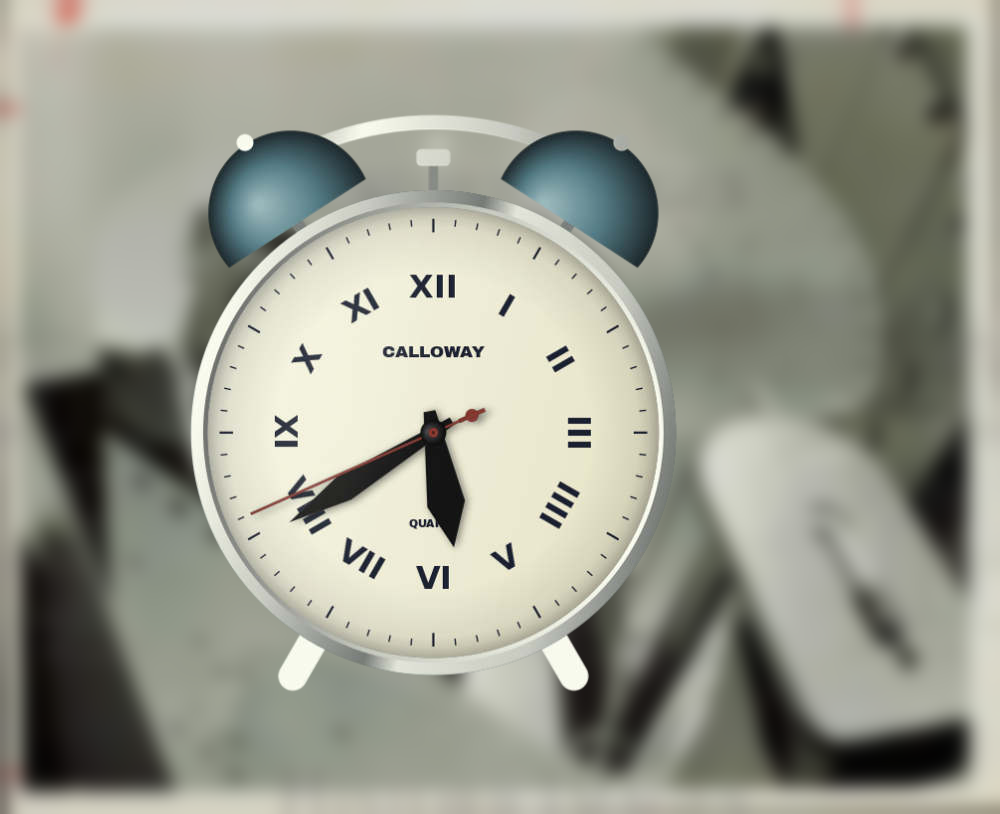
5.39.41
